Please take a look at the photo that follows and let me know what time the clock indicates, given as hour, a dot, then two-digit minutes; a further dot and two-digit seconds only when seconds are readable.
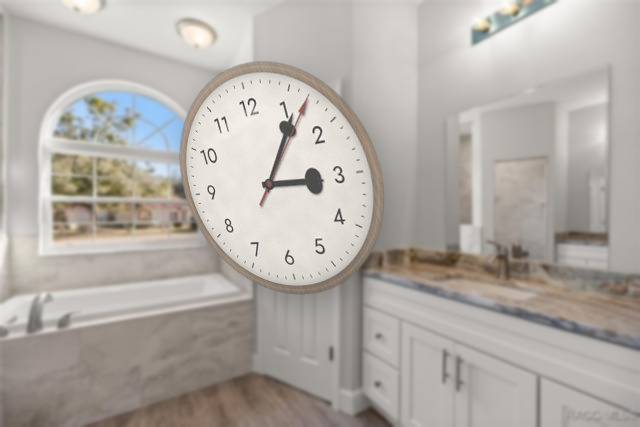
3.06.07
